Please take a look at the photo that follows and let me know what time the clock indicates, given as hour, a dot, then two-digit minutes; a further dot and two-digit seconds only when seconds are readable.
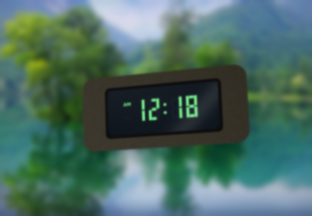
12.18
